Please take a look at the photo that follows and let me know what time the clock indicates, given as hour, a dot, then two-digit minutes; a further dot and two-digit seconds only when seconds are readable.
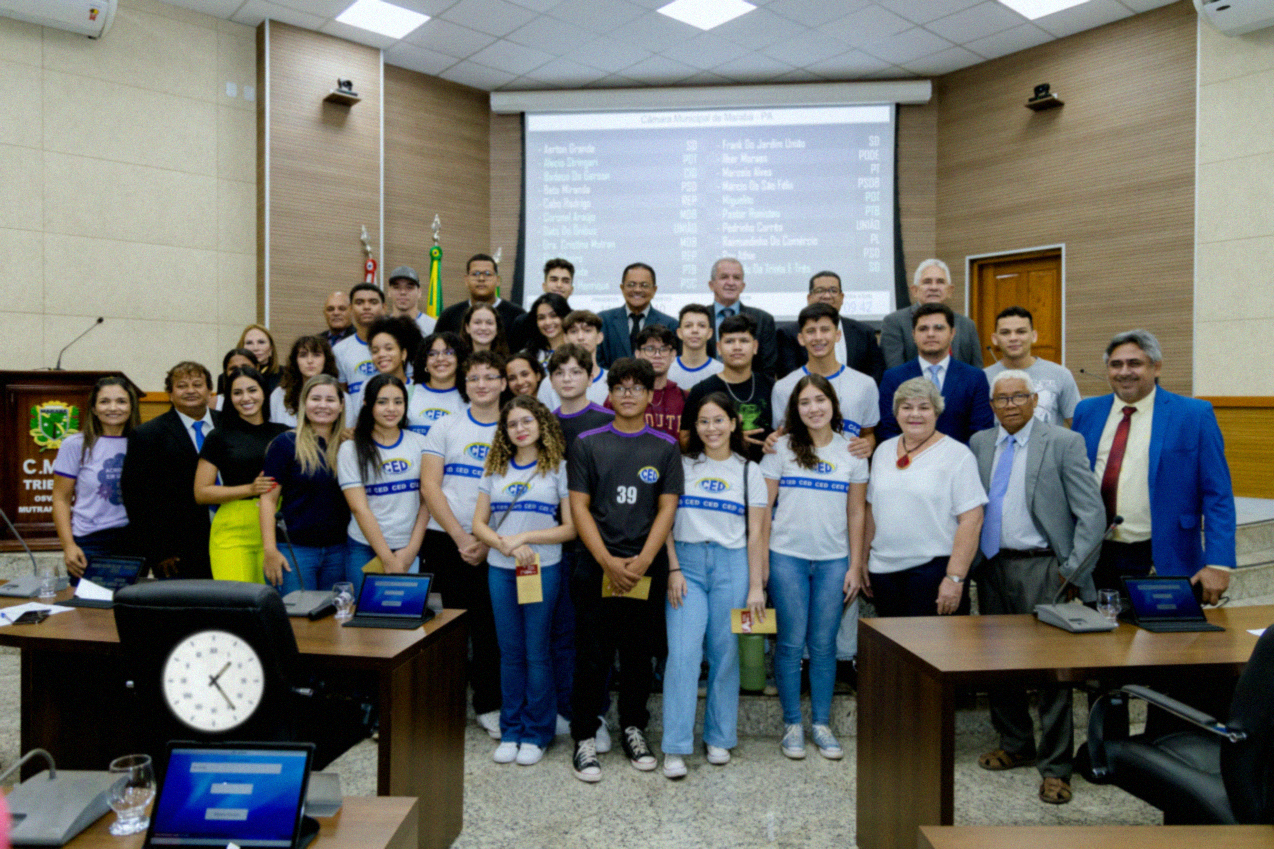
1.24
